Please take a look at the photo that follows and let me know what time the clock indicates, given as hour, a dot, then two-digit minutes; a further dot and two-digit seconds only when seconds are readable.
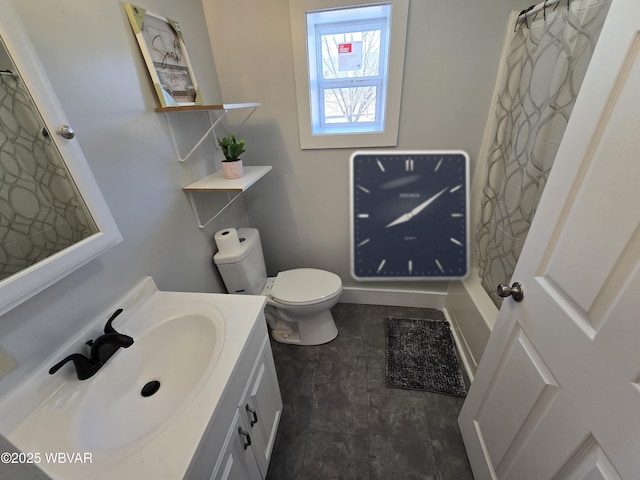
8.09
